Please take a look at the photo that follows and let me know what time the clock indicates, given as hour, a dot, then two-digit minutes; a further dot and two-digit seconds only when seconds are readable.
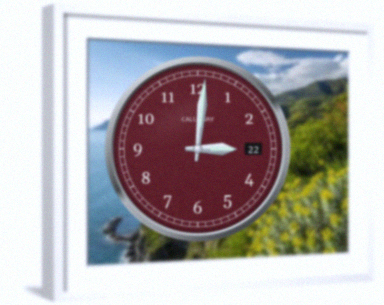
3.01
